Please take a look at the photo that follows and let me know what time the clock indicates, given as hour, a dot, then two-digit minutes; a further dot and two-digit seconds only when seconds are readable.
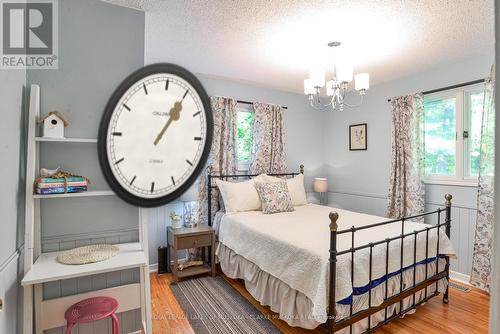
1.05
